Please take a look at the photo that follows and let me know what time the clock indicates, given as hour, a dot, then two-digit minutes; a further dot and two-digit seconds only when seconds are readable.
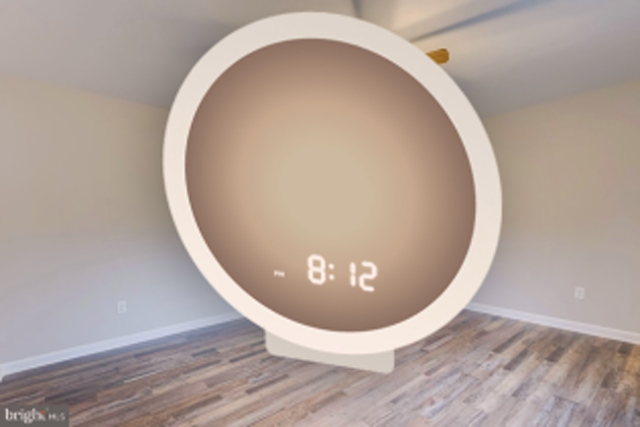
8.12
